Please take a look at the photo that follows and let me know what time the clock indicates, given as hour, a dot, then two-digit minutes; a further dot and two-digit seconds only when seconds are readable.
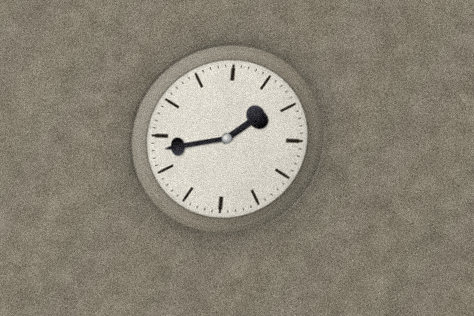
1.43
